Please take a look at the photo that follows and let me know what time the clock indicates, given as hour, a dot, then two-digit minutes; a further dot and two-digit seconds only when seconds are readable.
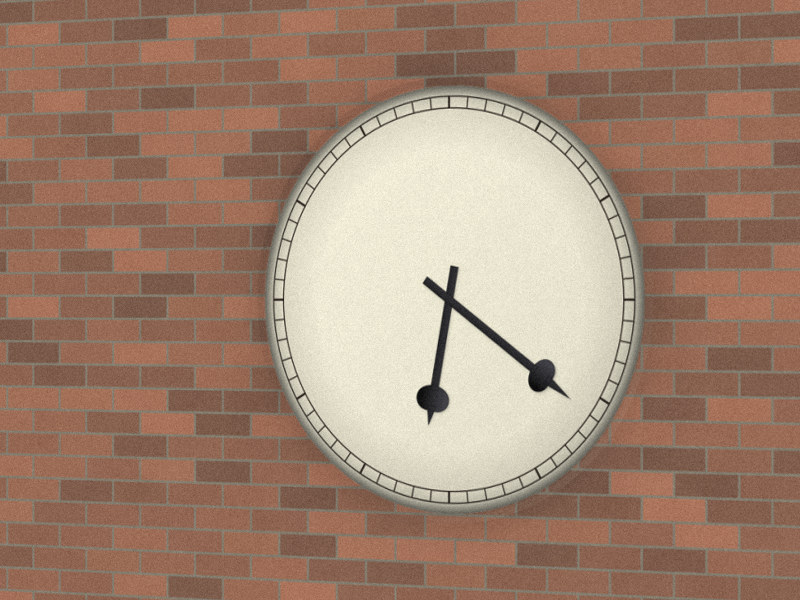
6.21
